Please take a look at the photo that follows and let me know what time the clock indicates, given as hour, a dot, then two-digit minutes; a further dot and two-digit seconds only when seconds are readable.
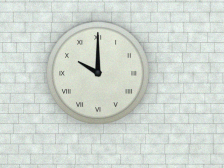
10.00
